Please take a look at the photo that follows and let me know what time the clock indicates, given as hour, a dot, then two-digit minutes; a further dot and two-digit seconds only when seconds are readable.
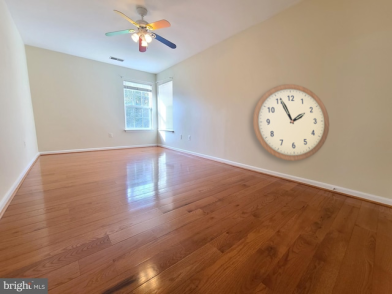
1.56
